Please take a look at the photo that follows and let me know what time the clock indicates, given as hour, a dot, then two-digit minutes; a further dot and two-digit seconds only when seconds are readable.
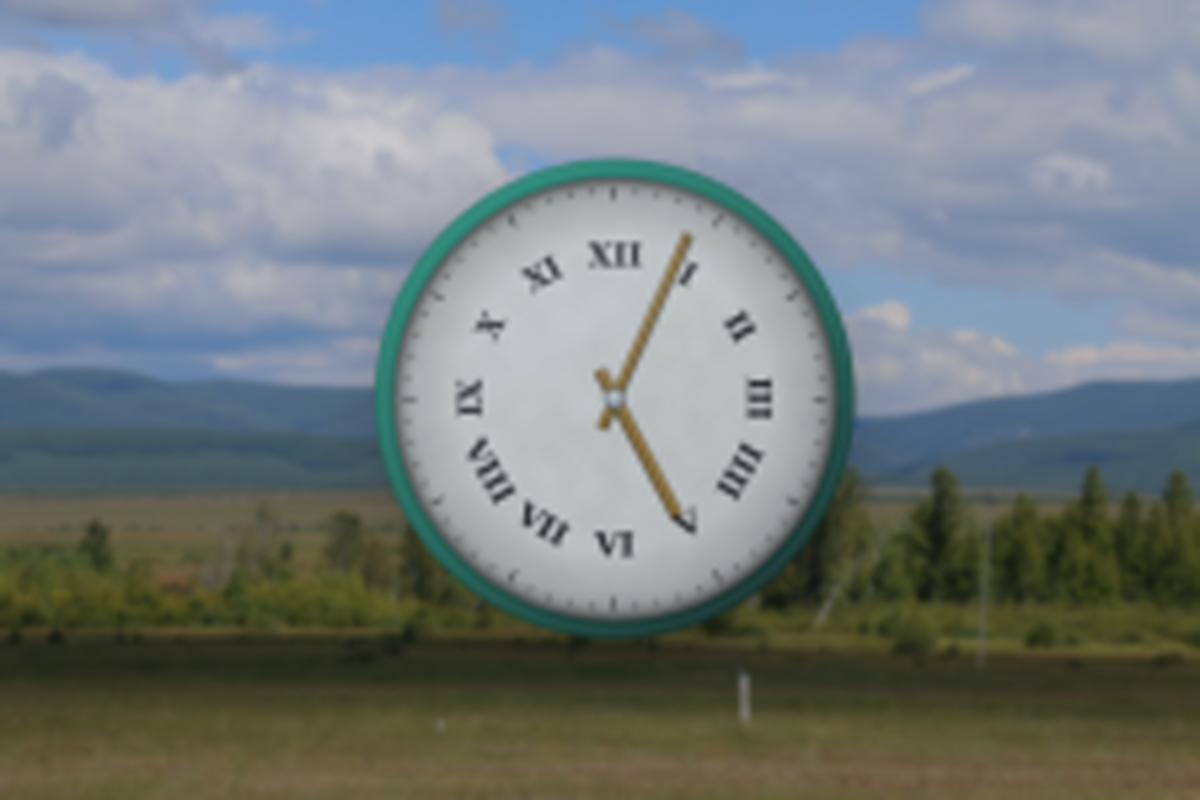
5.04
